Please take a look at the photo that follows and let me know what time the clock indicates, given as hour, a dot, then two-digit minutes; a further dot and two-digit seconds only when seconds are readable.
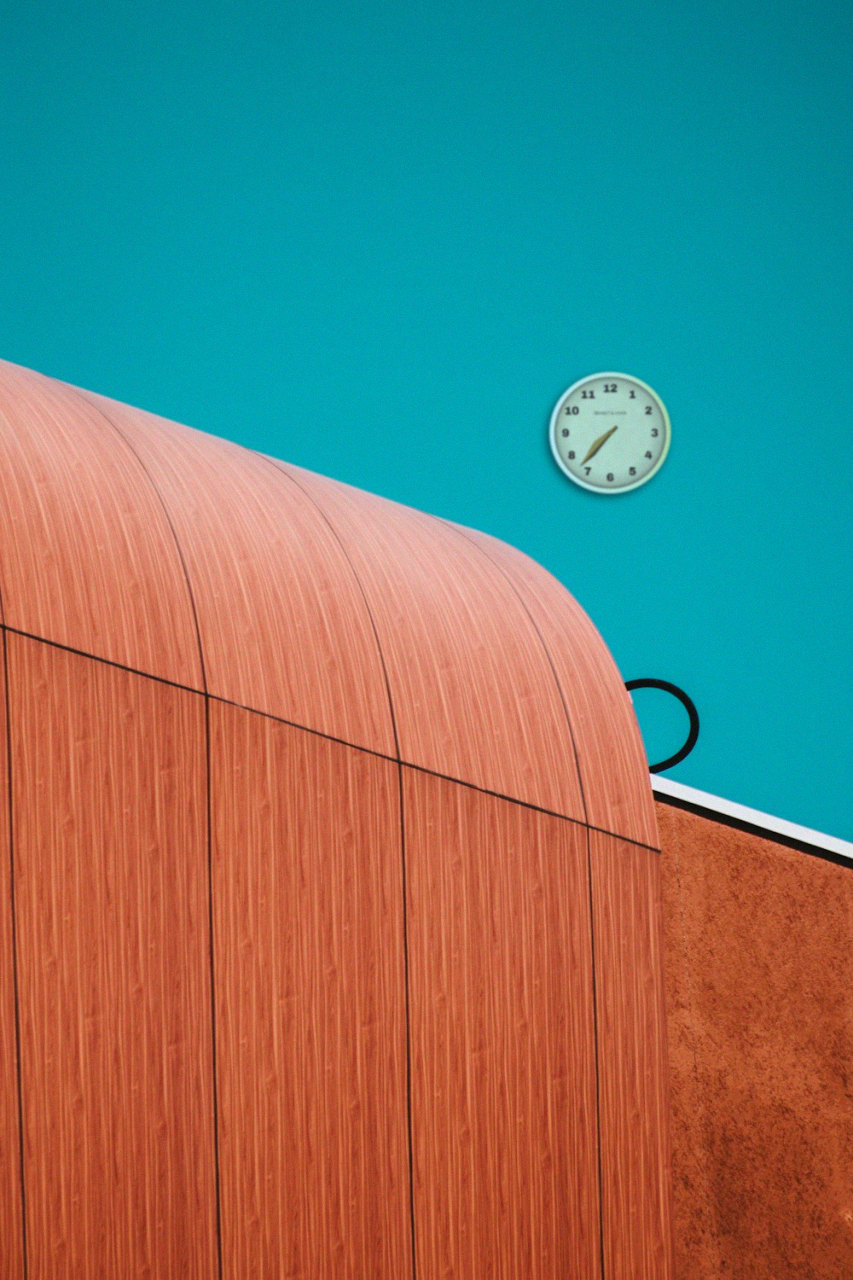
7.37
